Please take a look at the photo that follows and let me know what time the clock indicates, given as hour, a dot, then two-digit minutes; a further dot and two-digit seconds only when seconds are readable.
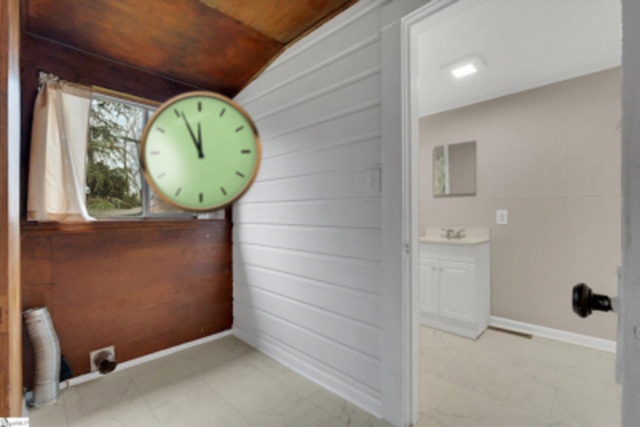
11.56
